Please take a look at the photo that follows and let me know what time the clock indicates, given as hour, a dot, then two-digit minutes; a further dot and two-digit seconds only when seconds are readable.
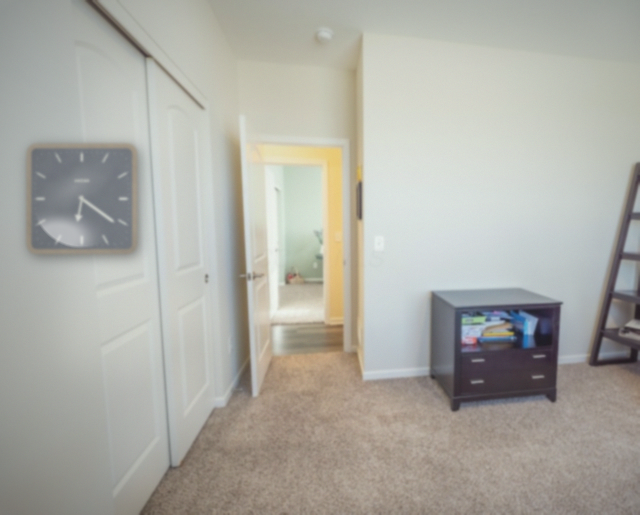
6.21
